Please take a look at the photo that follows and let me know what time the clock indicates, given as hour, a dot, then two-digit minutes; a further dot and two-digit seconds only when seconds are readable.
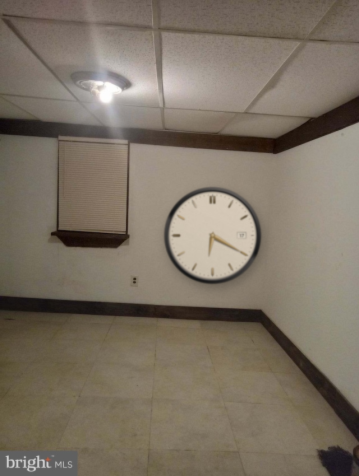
6.20
